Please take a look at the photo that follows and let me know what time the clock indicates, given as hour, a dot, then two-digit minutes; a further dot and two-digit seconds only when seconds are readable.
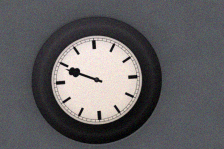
9.49
